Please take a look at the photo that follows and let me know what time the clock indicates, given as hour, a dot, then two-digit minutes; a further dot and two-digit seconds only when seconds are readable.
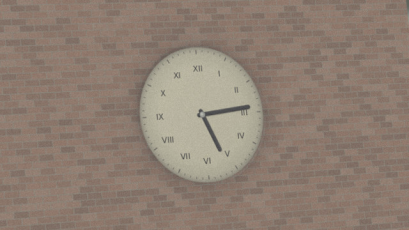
5.14
